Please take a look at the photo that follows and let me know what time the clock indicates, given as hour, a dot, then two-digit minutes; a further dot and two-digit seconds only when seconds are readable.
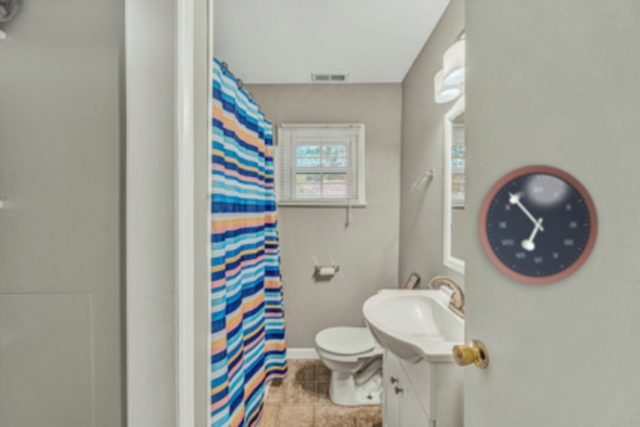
6.53
